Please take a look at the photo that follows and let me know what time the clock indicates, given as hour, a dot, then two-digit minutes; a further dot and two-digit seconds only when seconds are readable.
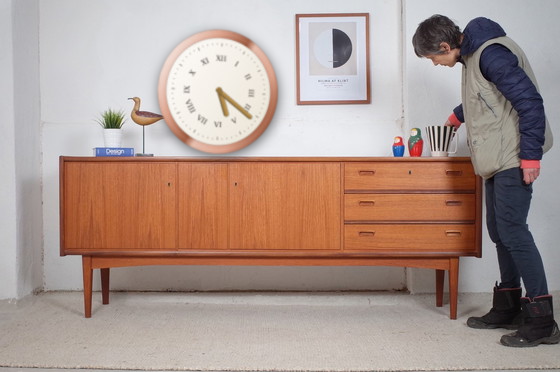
5.21
